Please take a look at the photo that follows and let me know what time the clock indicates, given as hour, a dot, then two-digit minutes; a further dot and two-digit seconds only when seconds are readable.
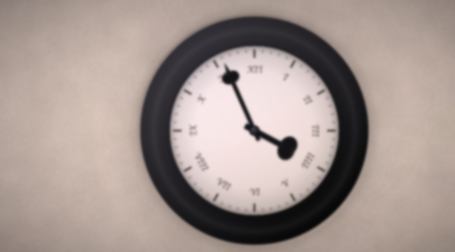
3.56
